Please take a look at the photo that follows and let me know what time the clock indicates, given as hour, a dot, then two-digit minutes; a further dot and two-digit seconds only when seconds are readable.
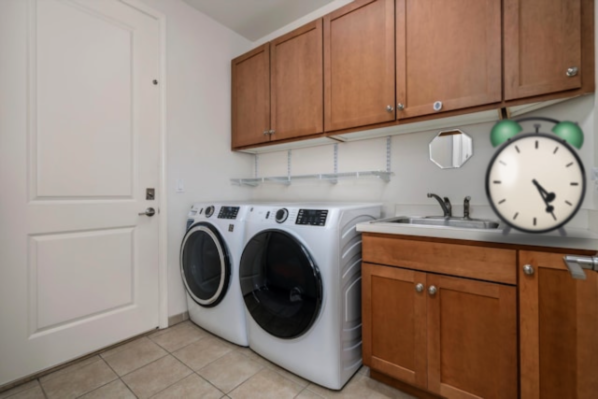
4.25
